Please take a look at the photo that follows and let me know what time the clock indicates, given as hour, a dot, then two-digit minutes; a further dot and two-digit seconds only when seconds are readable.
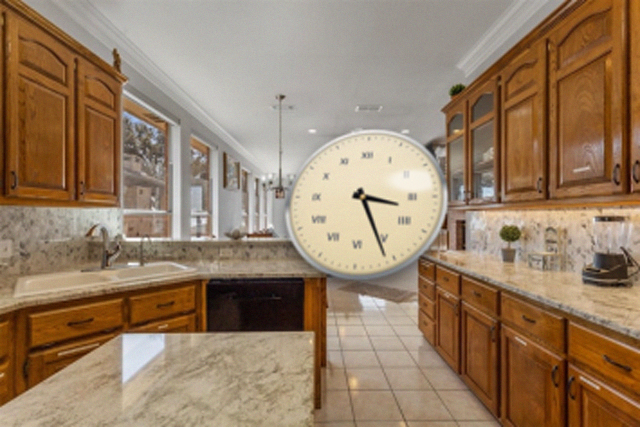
3.26
